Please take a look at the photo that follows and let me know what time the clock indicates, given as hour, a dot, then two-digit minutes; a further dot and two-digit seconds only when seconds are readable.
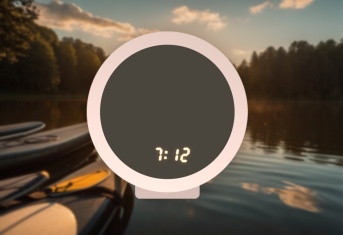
7.12
